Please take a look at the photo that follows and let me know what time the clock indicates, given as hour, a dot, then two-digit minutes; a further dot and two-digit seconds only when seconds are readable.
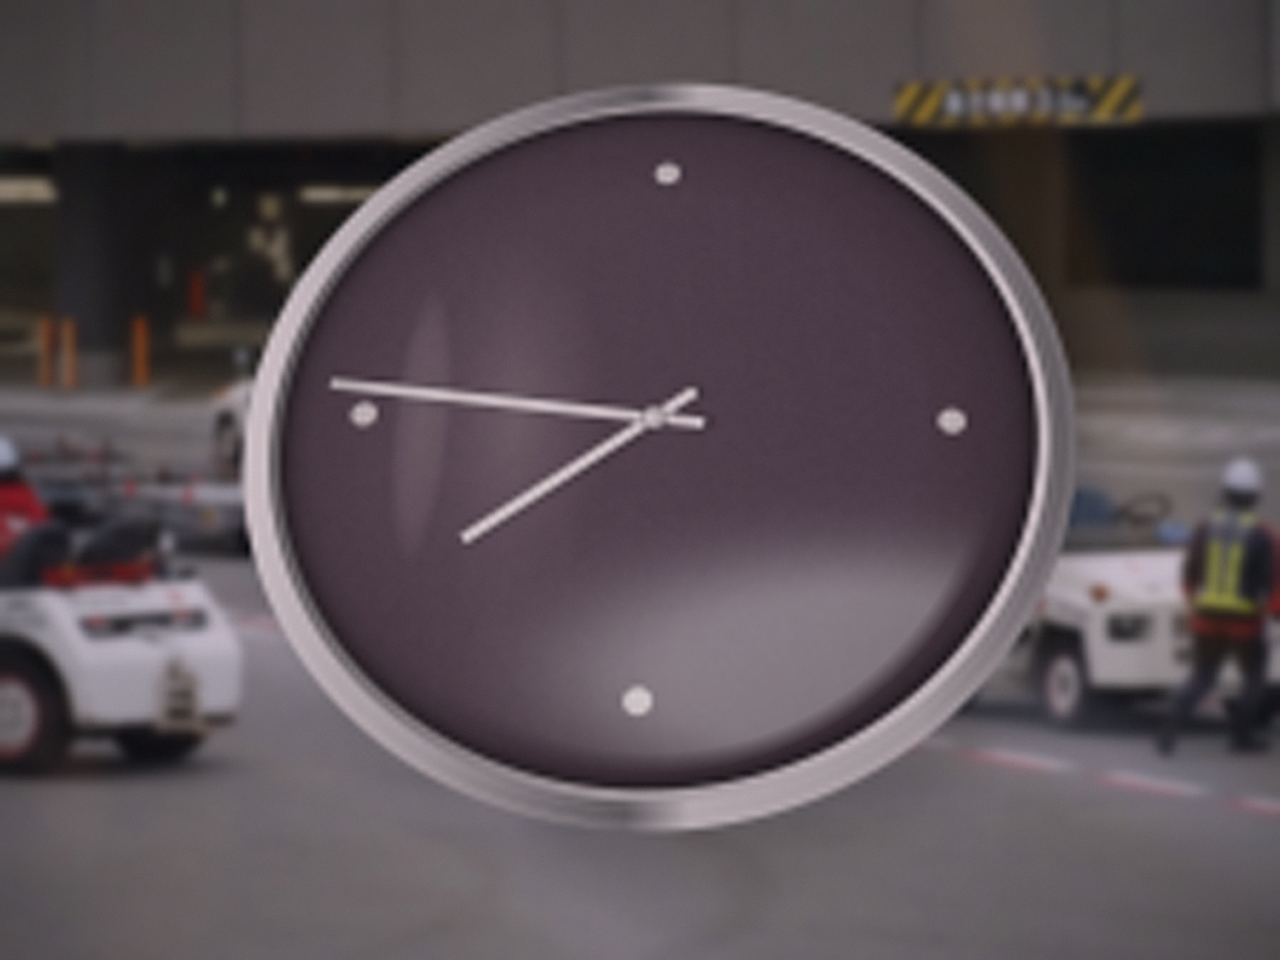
7.46
